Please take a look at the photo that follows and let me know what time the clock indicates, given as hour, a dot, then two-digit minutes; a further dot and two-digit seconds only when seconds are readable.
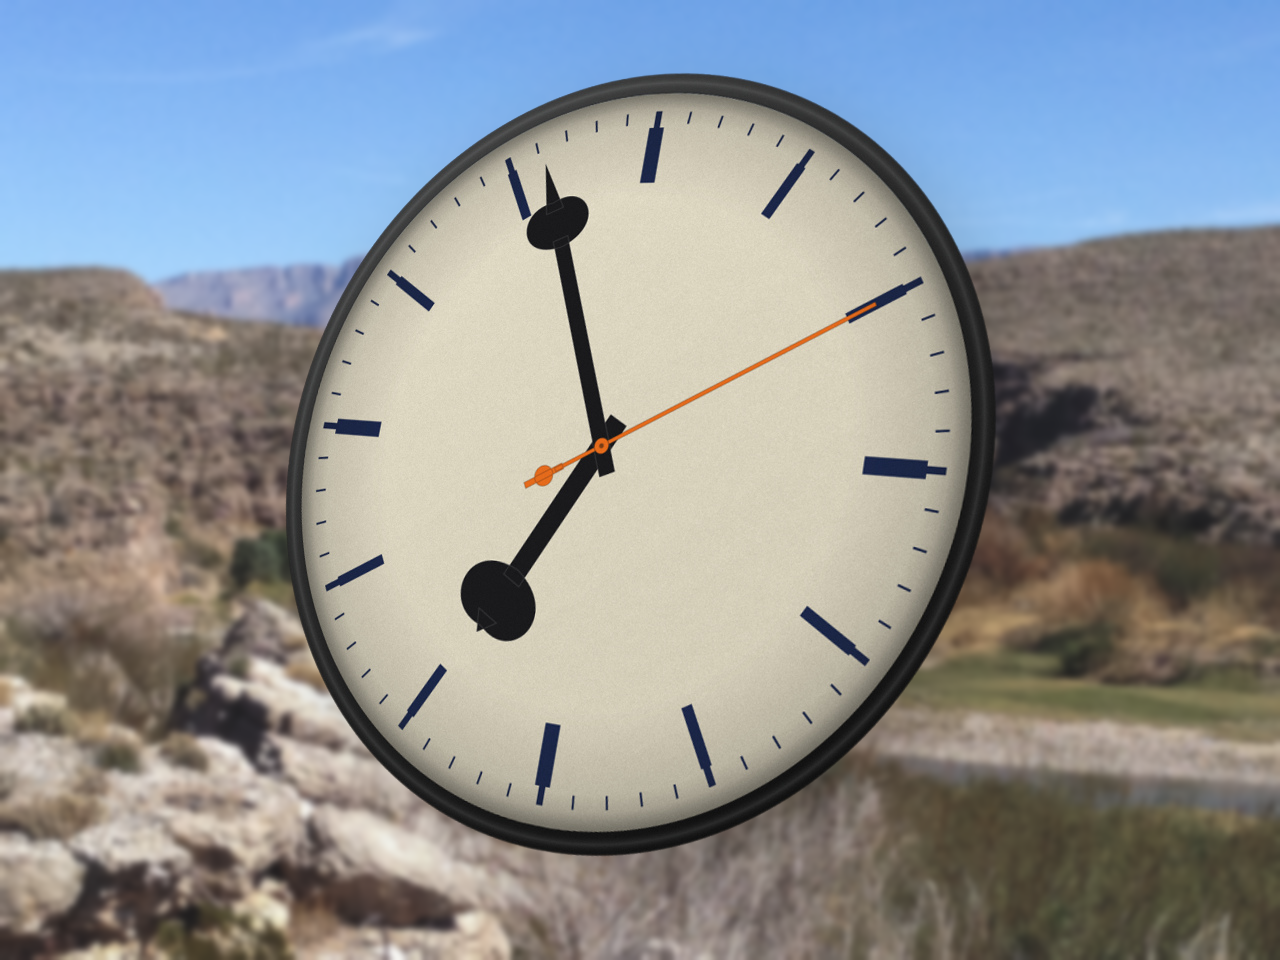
6.56.10
